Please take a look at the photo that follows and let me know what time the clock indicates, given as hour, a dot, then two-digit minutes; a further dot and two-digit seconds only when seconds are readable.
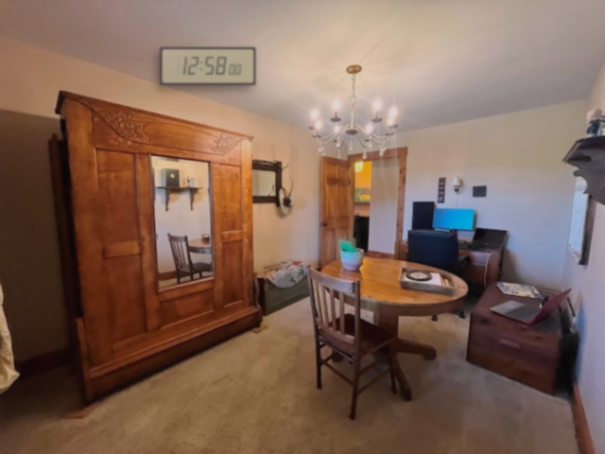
12.58
